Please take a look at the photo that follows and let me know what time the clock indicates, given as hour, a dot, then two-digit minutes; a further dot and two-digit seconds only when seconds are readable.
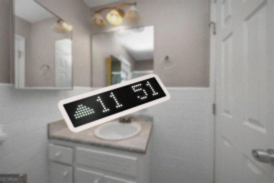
11.51
